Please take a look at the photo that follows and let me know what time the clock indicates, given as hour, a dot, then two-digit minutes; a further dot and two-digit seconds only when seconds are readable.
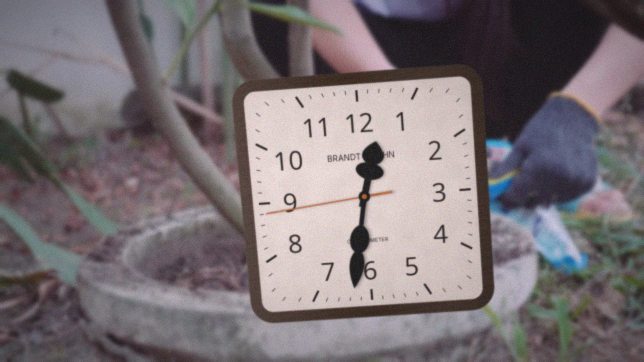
12.31.44
